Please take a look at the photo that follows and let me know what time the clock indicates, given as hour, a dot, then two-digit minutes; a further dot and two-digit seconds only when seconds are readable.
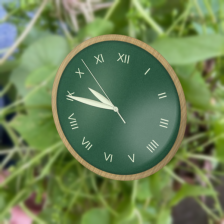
9.44.52
